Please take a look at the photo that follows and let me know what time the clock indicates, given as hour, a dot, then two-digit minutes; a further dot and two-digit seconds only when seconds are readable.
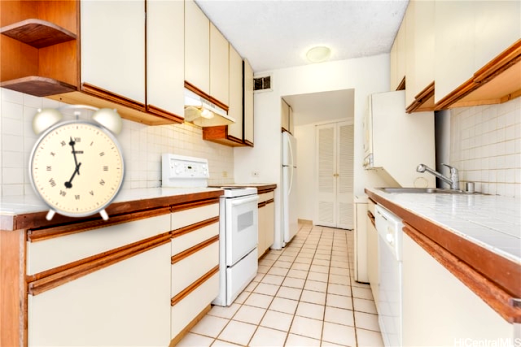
6.58
